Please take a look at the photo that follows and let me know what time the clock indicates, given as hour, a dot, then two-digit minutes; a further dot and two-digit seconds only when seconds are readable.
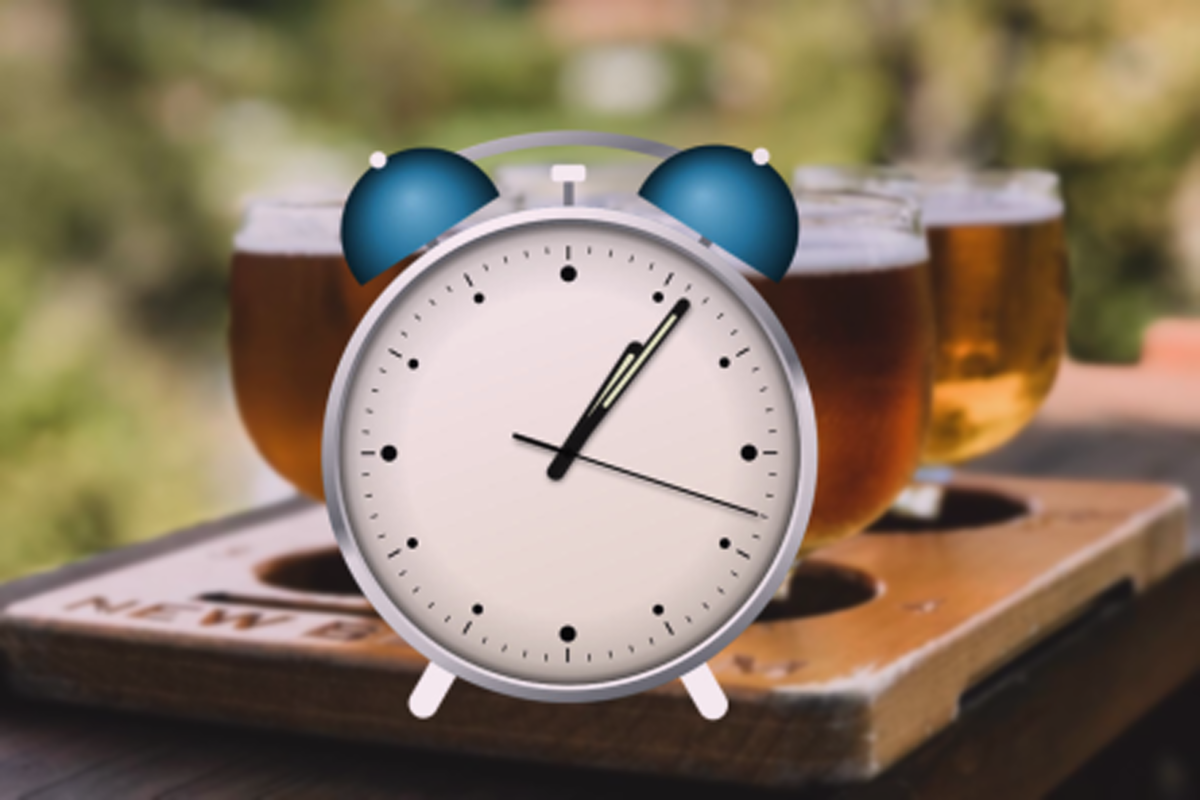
1.06.18
